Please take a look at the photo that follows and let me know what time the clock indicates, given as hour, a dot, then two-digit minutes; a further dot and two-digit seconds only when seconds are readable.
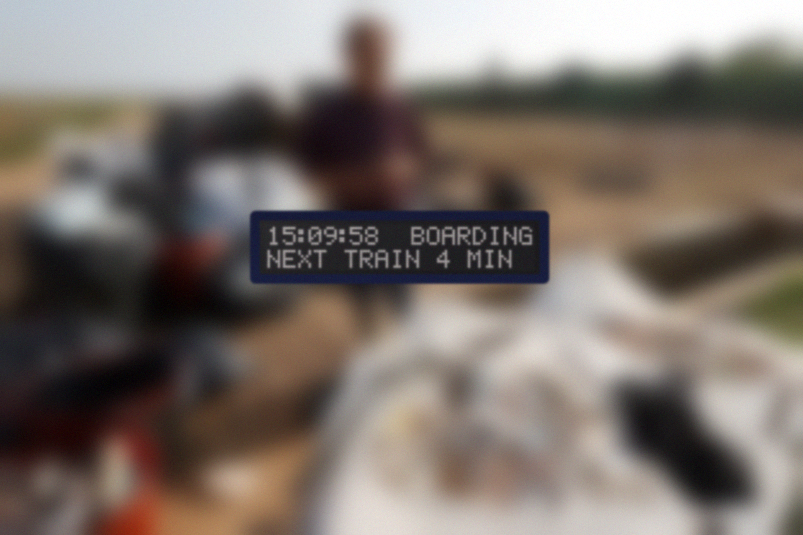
15.09.58
